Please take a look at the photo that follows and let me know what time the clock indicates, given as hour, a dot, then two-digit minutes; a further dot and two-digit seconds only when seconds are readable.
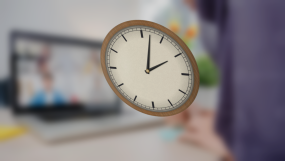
2.02
